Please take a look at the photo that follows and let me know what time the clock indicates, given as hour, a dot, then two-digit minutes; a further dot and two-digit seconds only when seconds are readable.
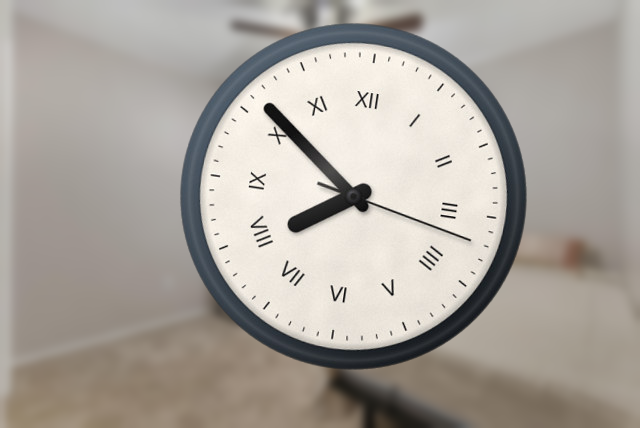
7.51.17
